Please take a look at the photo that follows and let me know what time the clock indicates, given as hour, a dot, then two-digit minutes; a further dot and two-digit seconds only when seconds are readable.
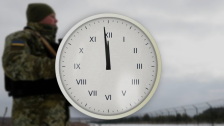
11.59
